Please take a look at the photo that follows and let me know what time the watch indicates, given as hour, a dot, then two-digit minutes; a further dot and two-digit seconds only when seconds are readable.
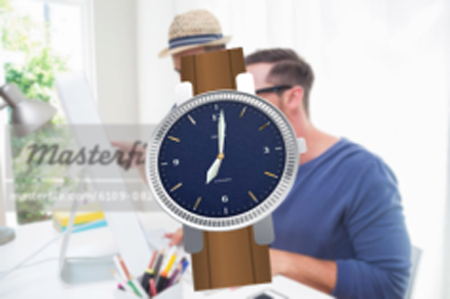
7.01
